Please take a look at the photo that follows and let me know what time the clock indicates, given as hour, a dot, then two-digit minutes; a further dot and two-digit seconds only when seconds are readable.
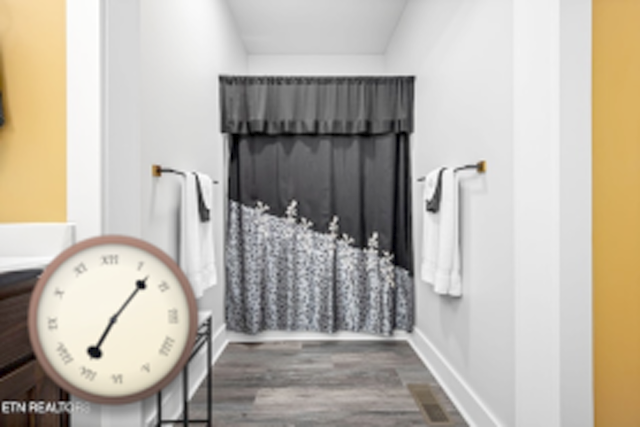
7.07
